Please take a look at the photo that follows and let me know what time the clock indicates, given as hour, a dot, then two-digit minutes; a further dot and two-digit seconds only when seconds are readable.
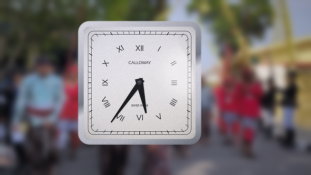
5.36
